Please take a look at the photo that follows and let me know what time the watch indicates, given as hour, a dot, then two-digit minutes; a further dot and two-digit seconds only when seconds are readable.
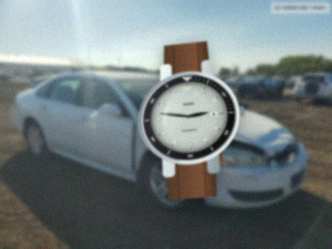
2.47
